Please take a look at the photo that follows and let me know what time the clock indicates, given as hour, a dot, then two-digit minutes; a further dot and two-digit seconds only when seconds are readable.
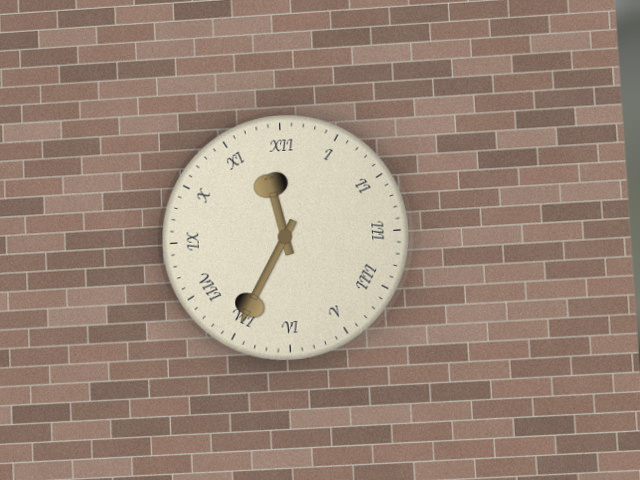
11.35
